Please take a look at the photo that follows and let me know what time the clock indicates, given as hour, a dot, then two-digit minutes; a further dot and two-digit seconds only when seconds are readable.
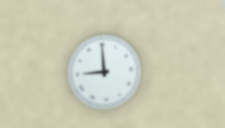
9.00
